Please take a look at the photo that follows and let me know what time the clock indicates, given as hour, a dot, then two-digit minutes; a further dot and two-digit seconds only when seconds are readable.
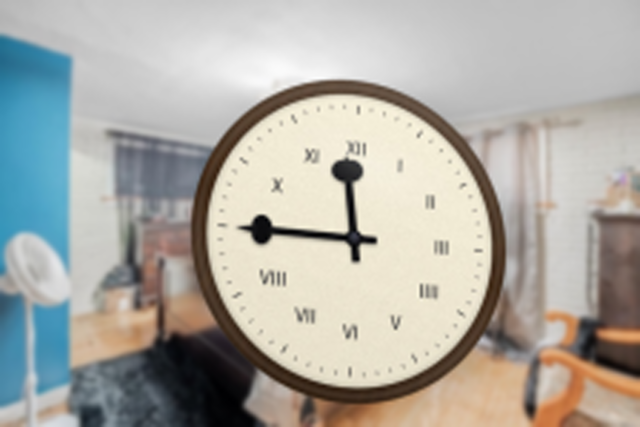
11.45
